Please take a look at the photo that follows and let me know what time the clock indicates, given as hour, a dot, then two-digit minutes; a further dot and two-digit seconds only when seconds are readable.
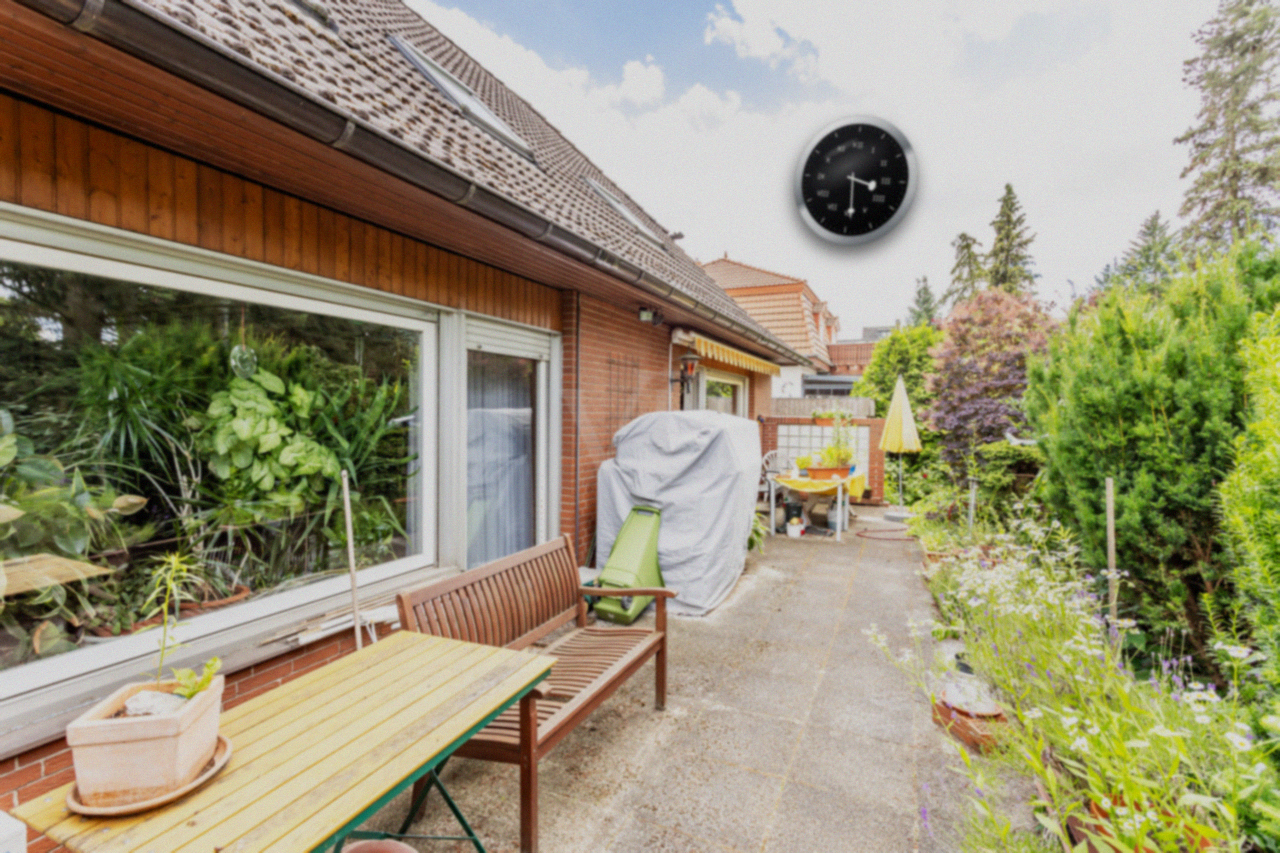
3.29
